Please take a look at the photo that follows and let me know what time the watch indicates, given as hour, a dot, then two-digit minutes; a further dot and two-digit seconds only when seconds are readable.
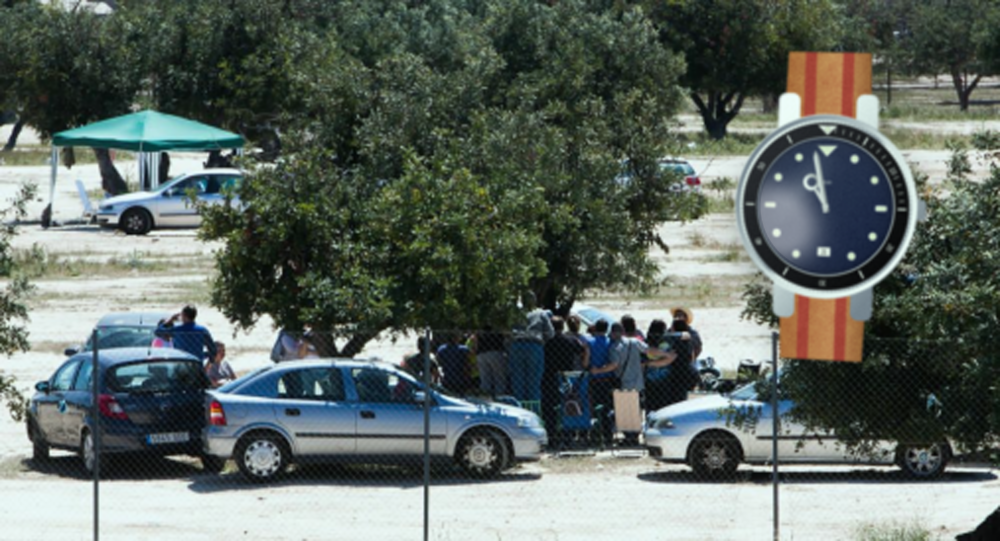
10.58
